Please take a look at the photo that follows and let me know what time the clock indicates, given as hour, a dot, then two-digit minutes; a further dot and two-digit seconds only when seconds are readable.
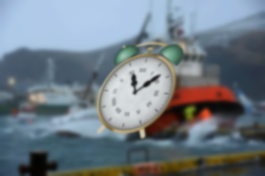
11.08
